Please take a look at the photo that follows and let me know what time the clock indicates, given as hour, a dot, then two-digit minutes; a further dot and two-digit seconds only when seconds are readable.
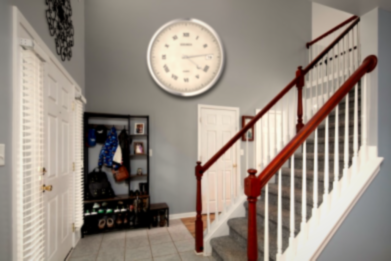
4.14
